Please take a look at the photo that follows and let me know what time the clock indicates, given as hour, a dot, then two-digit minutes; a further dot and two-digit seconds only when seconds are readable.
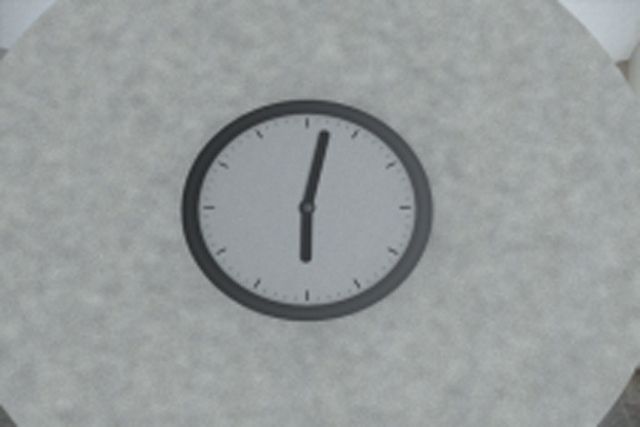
6.02
